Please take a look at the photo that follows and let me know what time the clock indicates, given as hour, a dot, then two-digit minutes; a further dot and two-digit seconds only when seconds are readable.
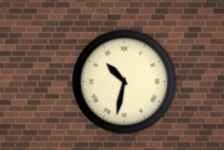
10.32
